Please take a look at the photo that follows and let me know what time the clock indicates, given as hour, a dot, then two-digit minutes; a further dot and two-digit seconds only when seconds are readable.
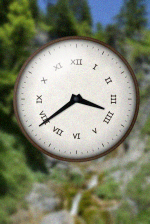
3.39
